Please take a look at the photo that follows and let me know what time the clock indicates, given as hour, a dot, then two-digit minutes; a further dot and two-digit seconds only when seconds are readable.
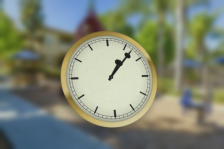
1.07
